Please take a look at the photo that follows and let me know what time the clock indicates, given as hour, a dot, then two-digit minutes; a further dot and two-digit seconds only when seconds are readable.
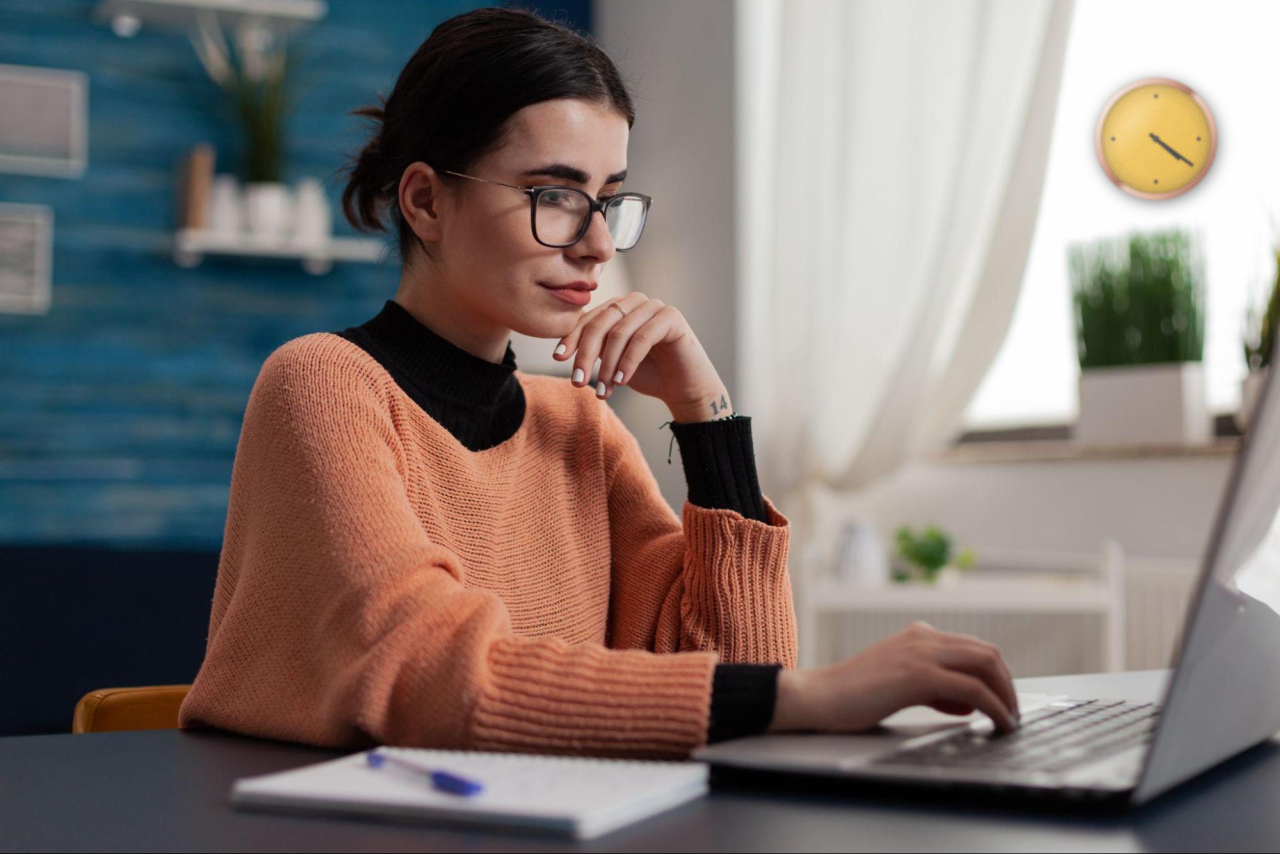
4.21
